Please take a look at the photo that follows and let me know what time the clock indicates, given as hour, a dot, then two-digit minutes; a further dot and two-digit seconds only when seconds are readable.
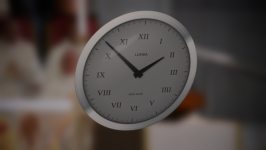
1.52
